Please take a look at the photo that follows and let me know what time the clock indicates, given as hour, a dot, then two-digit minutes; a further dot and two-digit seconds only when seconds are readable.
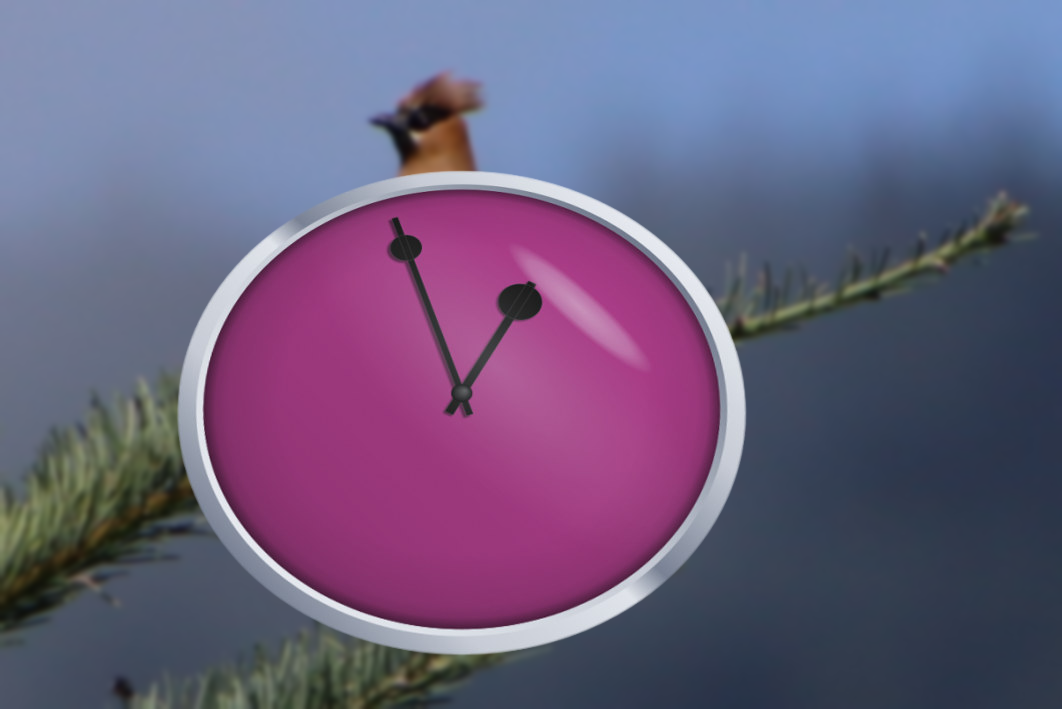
12.57
